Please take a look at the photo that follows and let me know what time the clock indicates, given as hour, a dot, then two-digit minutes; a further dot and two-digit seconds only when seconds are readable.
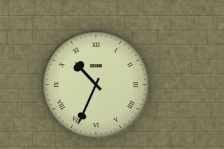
10.34
